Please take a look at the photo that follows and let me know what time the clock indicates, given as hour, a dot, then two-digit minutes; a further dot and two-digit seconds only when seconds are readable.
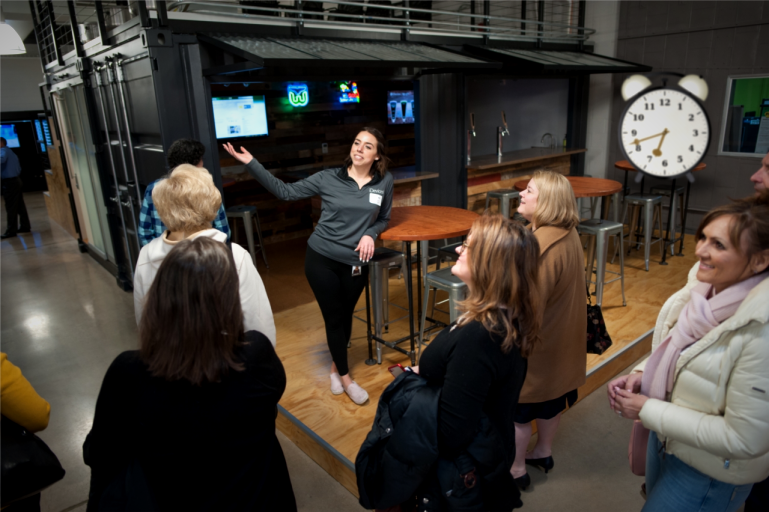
6.42
